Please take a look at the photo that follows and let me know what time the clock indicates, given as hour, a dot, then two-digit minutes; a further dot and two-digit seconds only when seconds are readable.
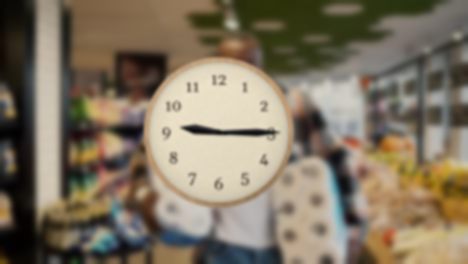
9.15
